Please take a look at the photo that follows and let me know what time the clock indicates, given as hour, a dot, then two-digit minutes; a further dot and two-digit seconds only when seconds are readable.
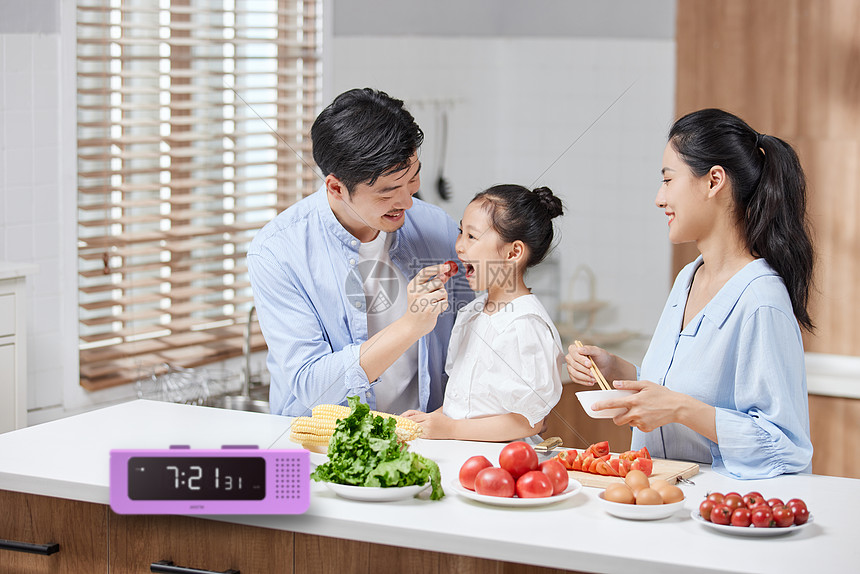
7.21.31
